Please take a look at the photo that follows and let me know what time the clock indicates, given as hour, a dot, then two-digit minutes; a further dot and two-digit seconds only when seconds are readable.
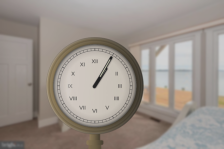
1.05
